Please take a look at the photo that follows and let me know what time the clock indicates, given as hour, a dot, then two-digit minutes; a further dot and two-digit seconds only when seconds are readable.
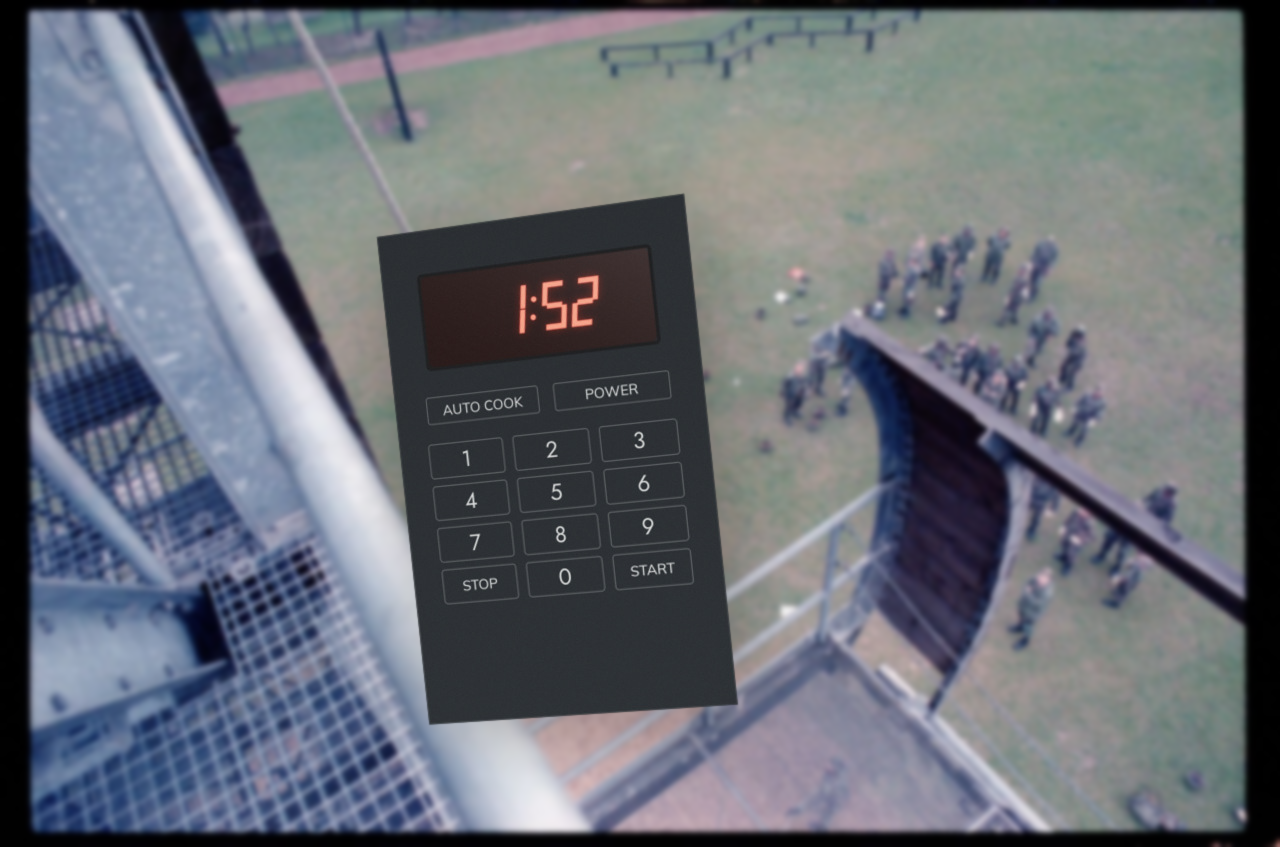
1.52
